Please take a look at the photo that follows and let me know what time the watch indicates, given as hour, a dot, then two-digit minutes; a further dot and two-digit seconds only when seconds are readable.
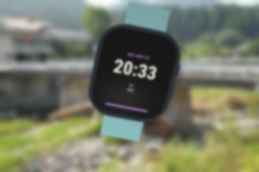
20.33
